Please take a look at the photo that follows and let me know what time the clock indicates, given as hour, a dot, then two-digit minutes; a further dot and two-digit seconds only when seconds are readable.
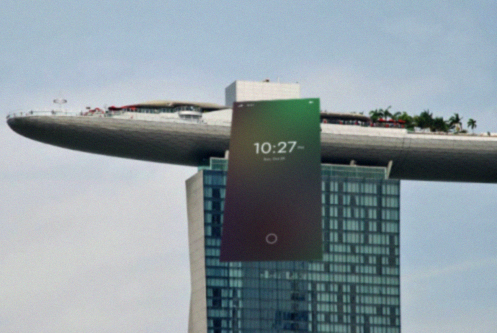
10.27
